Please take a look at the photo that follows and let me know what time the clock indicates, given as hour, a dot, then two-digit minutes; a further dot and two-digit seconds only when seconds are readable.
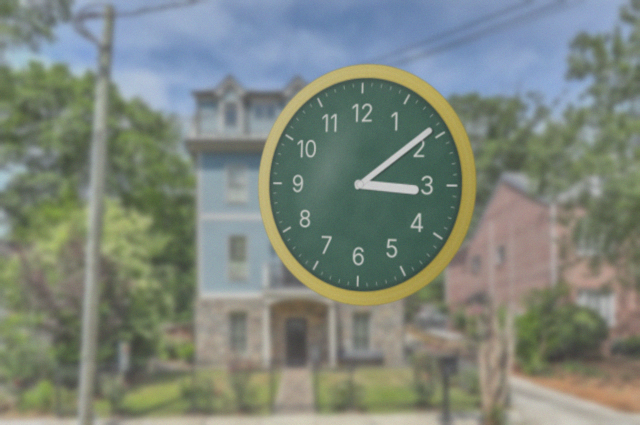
3.09
